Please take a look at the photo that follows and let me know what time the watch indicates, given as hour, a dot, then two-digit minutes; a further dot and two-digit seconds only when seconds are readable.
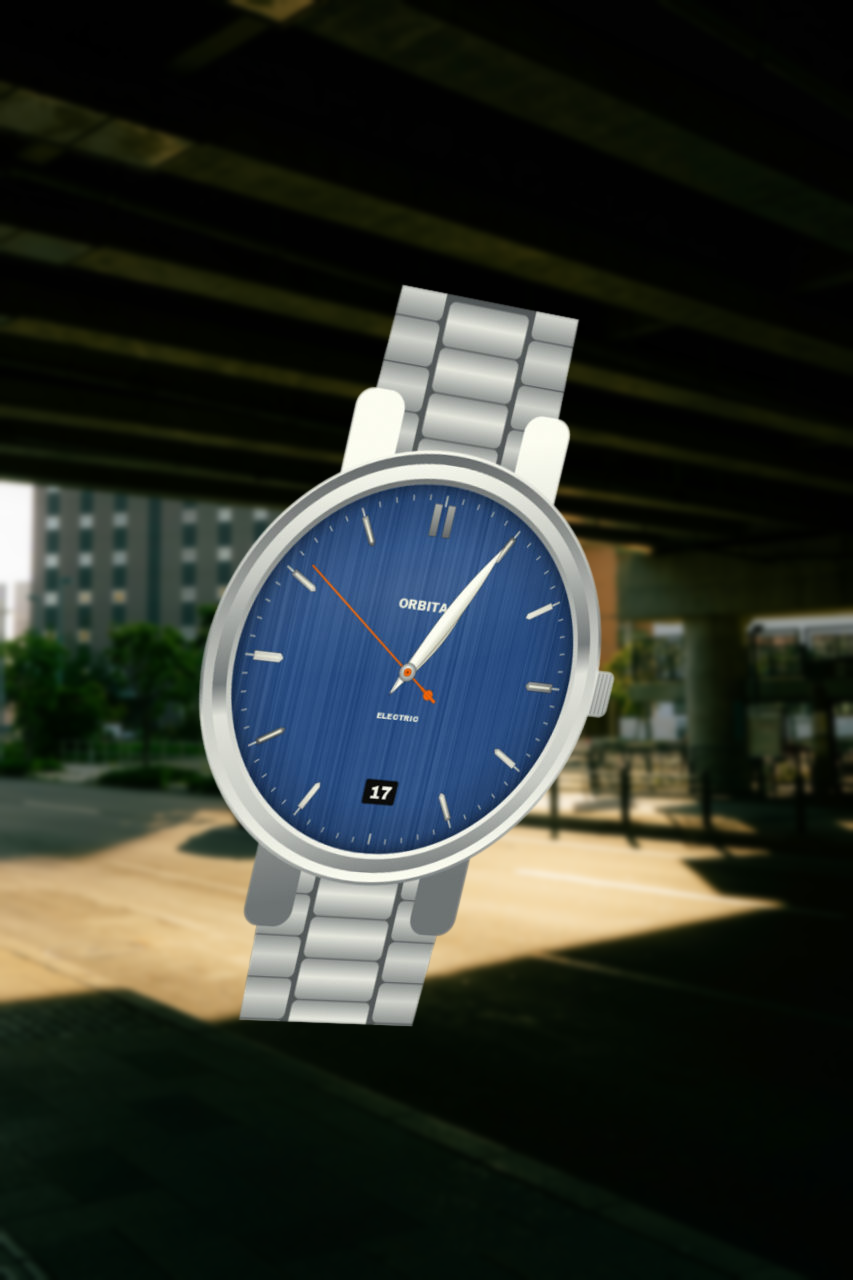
1.04.51
